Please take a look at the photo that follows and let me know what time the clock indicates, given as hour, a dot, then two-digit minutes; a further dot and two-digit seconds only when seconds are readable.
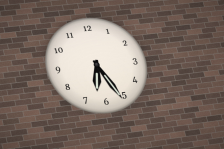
6.26
